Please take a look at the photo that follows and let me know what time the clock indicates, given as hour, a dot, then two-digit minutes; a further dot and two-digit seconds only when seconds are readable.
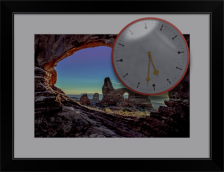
5.32
